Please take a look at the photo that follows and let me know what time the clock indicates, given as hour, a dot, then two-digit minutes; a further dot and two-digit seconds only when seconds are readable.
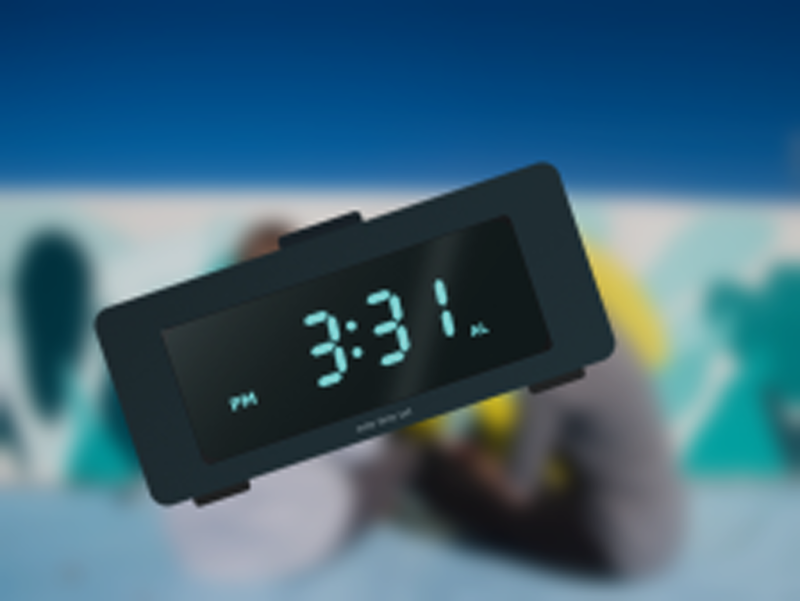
3.31
